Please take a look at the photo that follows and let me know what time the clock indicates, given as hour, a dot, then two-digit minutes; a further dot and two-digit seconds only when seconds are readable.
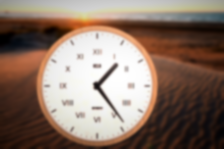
1.24
